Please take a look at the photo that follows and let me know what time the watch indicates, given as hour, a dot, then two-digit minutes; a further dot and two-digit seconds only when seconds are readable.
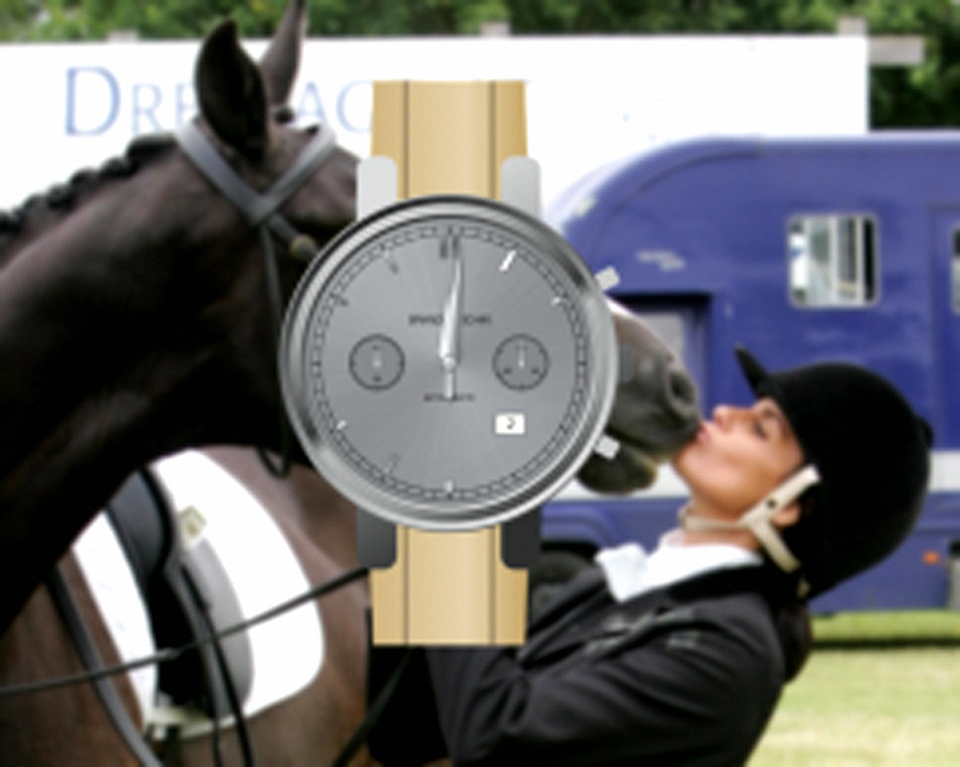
12.01
